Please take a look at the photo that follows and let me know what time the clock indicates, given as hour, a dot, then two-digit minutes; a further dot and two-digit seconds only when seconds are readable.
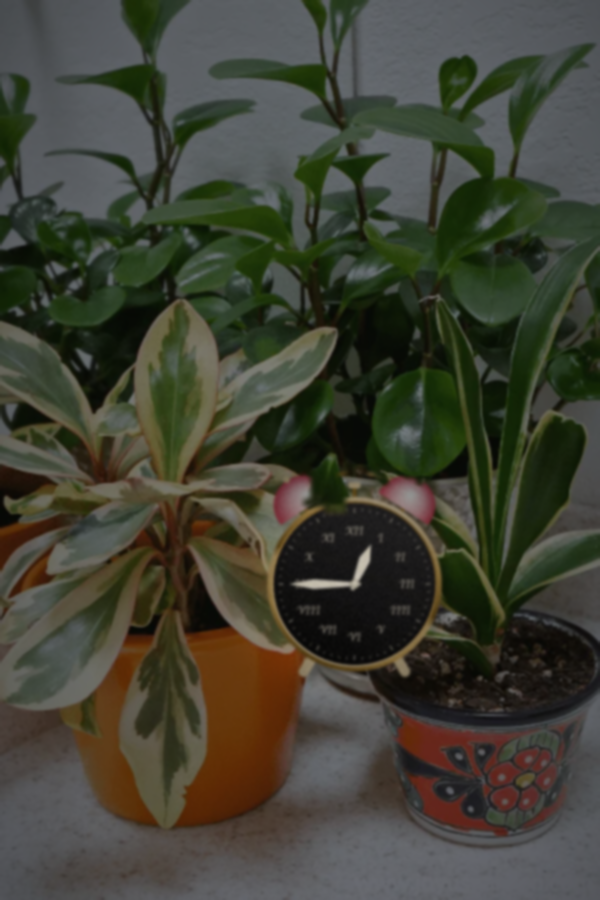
12.45
